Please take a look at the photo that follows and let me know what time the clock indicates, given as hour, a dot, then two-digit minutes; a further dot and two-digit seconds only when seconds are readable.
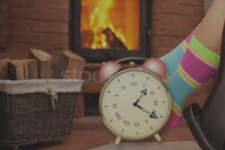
1.21
